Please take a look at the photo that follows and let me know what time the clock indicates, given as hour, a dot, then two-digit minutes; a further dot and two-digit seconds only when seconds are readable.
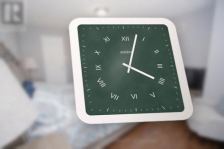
4.03
